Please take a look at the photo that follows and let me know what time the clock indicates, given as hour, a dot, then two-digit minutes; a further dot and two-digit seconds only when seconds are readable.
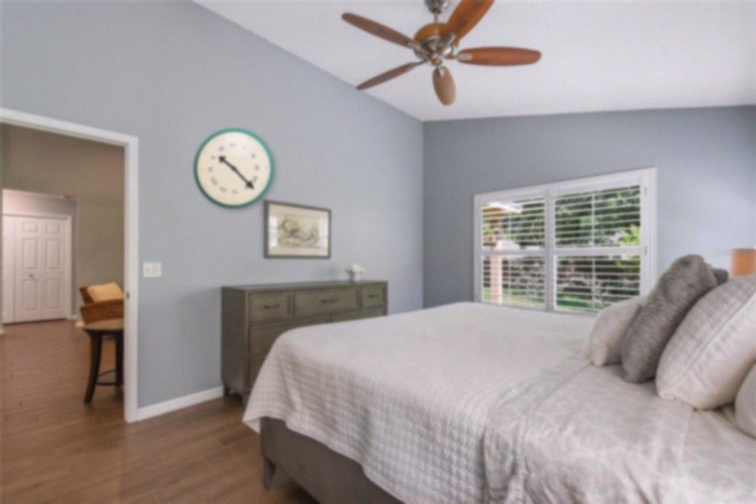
10.23
